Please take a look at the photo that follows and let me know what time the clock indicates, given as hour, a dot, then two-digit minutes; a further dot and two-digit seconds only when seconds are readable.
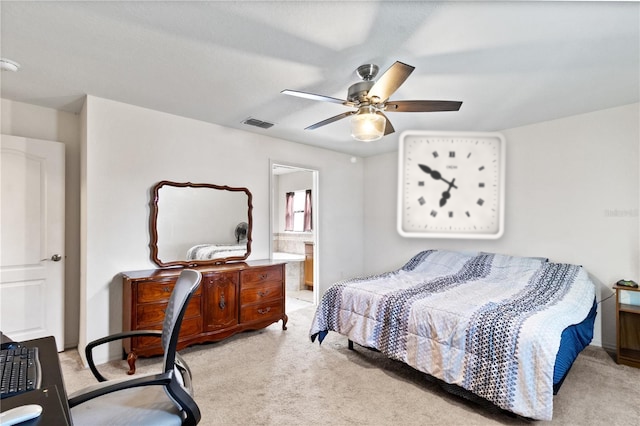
6.50
